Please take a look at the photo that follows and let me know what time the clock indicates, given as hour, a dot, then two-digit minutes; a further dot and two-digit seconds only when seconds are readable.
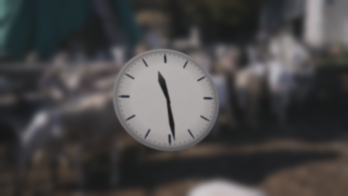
11.29
